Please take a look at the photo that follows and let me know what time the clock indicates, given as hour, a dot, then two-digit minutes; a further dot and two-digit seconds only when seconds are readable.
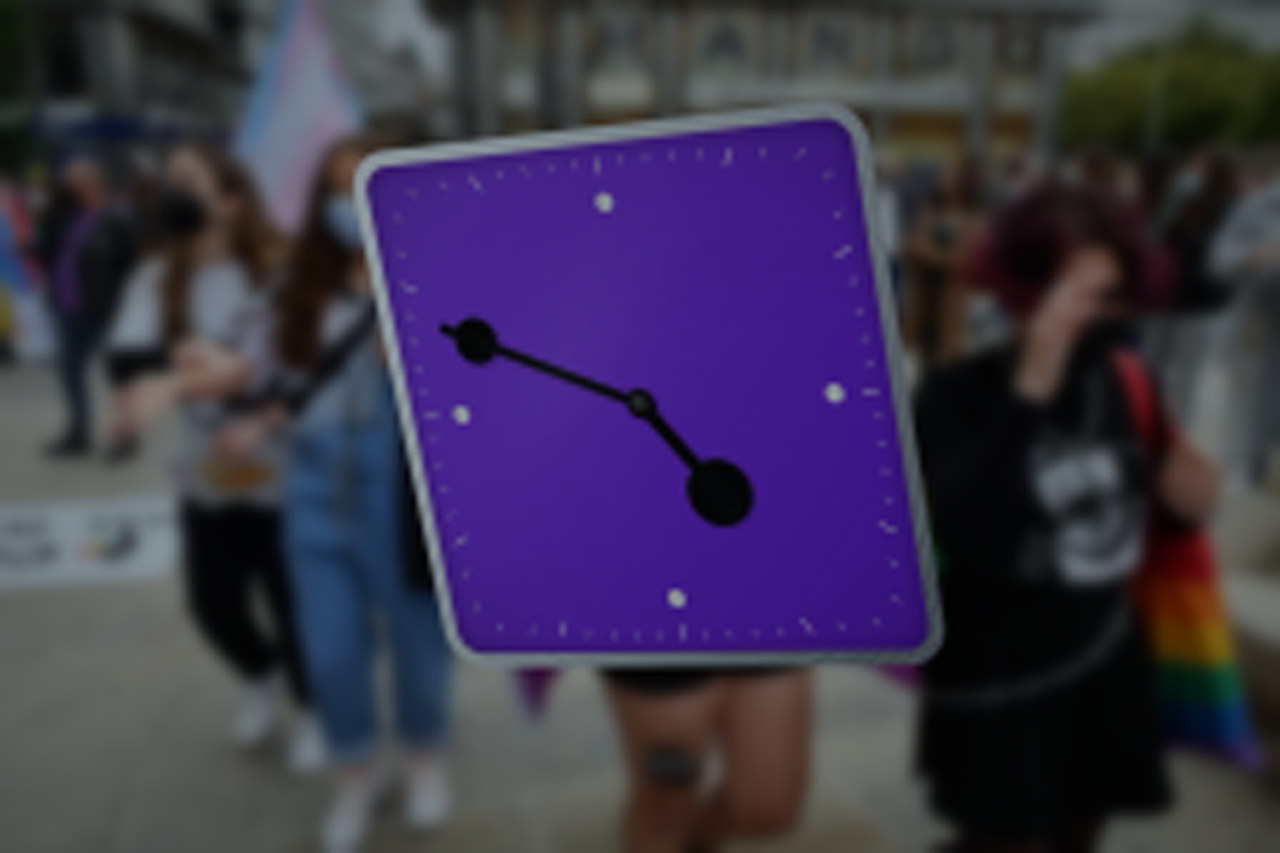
4.49
